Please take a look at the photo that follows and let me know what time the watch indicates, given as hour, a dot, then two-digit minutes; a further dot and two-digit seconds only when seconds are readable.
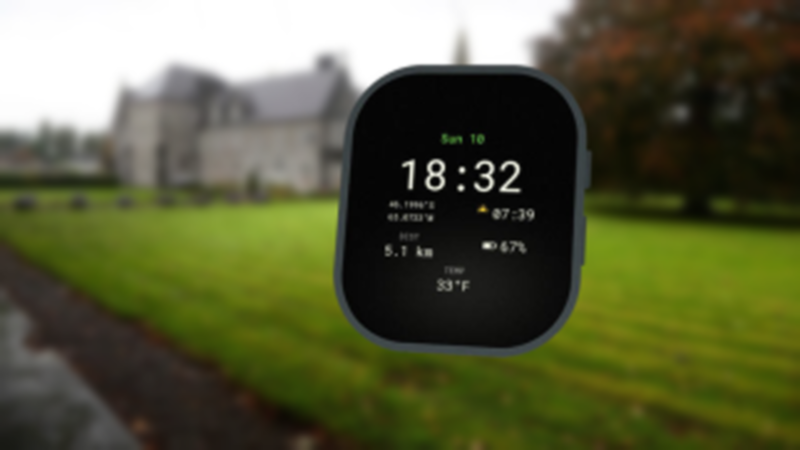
18.32
